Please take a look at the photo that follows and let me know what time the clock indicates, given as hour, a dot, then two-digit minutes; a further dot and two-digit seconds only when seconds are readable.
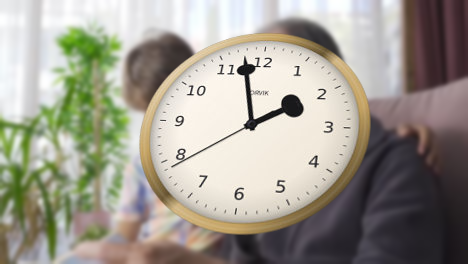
1.57.39
